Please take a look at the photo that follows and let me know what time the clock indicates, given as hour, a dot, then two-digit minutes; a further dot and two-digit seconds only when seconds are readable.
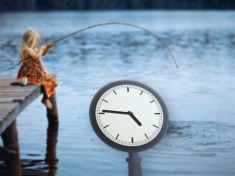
4.46
